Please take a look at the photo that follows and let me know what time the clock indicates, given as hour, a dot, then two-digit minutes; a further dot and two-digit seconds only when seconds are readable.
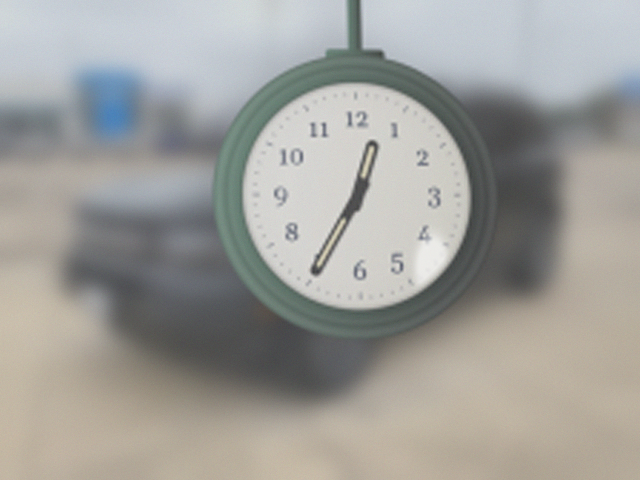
12.35
